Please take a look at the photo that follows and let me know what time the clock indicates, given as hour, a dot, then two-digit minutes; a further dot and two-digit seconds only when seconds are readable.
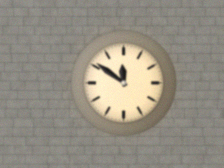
11.51
